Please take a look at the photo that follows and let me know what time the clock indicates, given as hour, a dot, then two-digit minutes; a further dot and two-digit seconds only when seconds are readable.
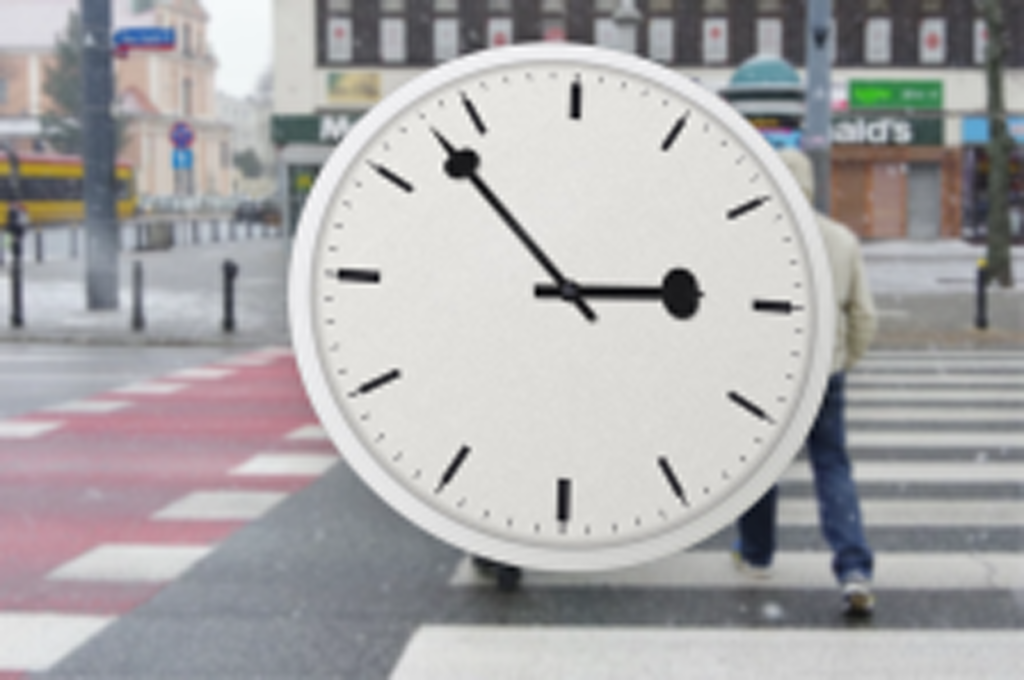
2.53
